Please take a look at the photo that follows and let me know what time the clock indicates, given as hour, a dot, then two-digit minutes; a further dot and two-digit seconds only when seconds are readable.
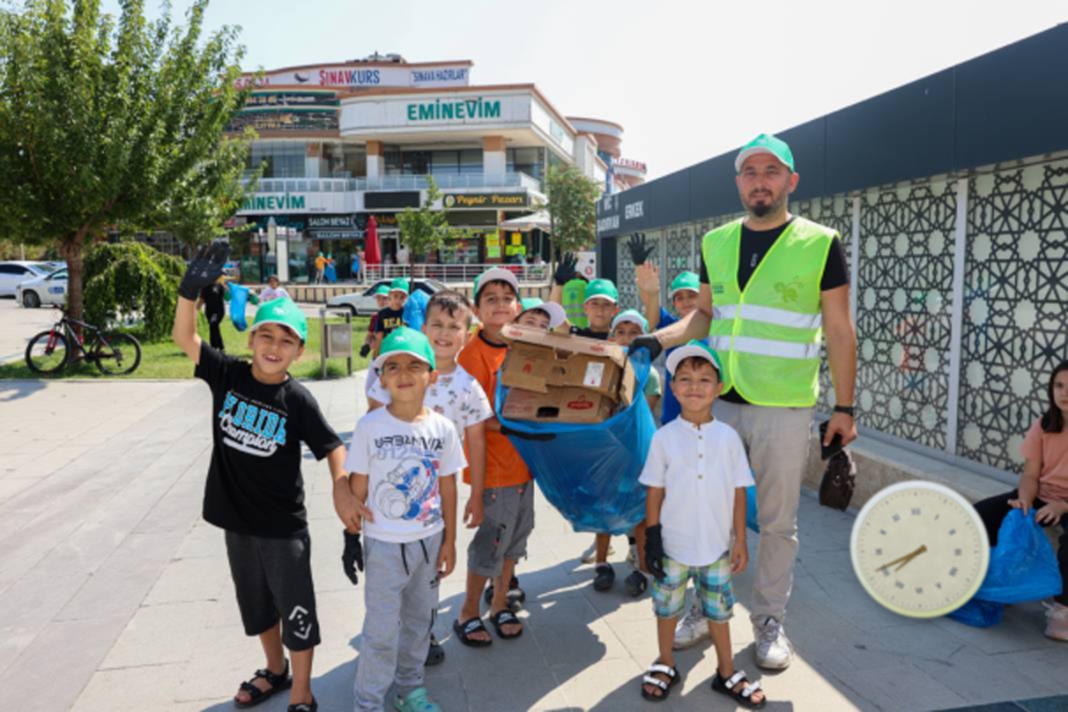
7.41
